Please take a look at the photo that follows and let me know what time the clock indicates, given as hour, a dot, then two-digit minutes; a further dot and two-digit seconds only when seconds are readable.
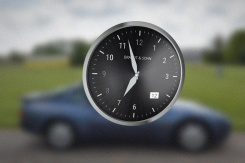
6.57
